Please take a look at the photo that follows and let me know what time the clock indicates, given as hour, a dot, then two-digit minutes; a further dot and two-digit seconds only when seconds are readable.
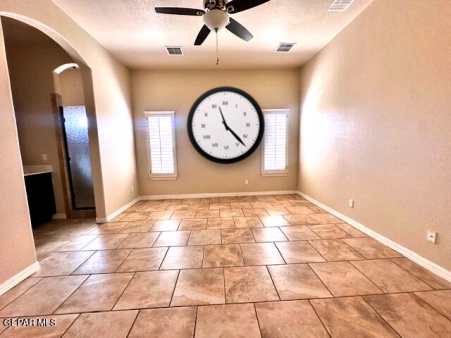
11.23
